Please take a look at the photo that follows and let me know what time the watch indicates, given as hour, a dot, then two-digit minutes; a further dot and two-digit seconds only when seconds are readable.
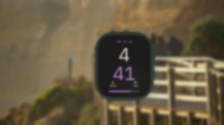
4.41
